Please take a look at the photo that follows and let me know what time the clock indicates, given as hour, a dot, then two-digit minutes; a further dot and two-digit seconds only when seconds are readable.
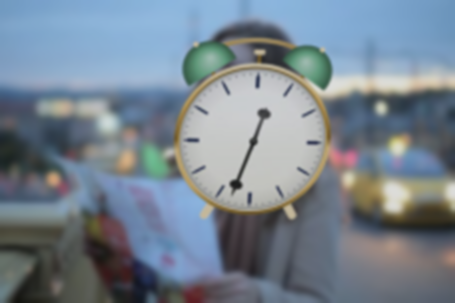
12.33
